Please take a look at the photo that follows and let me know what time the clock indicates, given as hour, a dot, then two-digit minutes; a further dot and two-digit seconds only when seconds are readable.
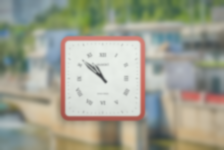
10.52
